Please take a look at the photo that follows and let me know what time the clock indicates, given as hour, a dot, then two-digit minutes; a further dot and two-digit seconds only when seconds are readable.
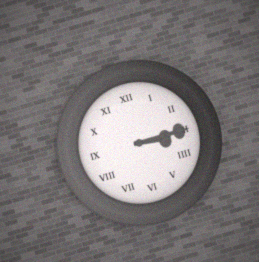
3.15
